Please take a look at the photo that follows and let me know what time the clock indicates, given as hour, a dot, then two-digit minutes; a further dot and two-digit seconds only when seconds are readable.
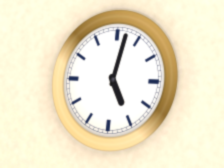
5.02
